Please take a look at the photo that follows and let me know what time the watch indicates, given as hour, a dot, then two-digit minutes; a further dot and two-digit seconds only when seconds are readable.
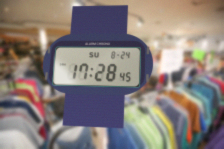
17.28.45
